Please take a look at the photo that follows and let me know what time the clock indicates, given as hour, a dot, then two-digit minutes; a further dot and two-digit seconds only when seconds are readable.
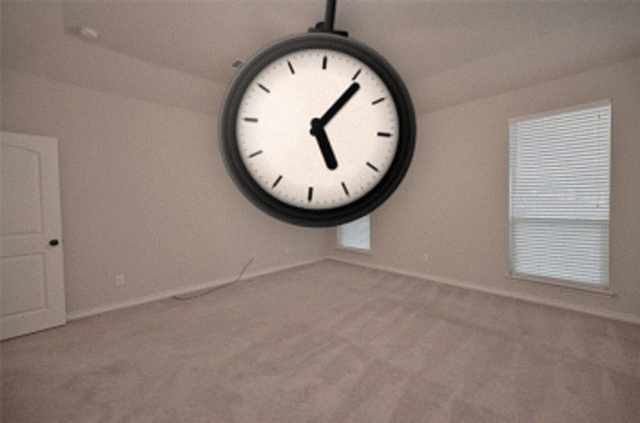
5.06
